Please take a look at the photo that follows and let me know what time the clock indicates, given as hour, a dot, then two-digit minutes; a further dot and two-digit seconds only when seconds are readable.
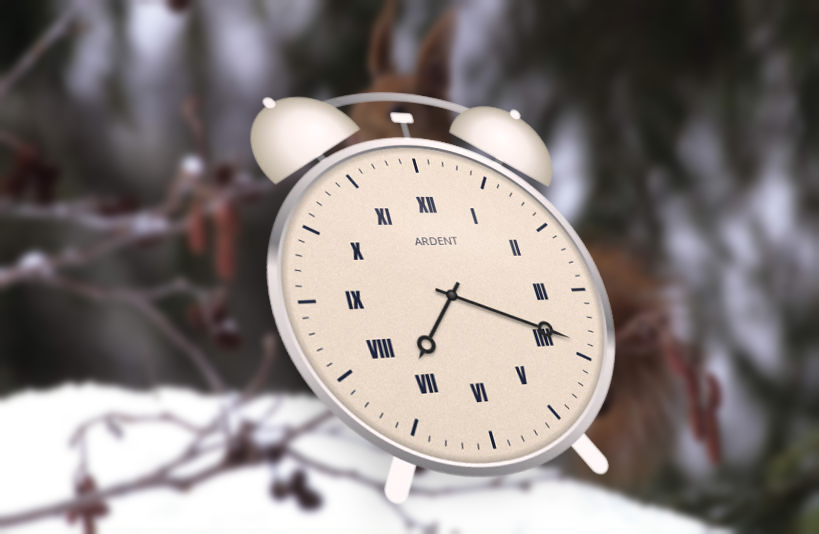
7.19
